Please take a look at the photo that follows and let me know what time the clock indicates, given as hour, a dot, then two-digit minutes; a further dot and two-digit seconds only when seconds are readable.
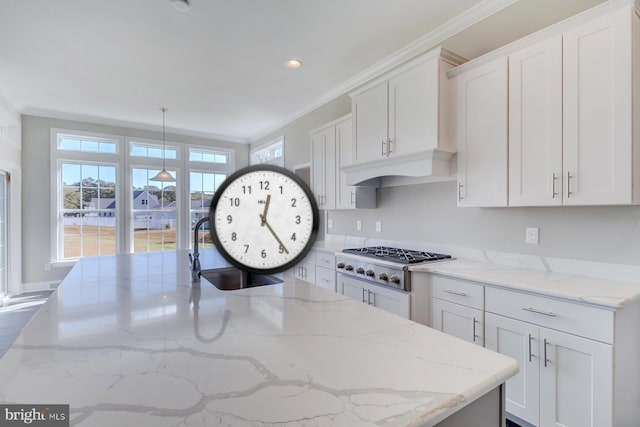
12.24
